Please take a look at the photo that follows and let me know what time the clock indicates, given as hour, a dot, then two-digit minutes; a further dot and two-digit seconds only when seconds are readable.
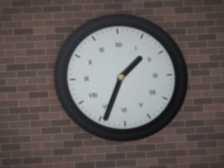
1.34
